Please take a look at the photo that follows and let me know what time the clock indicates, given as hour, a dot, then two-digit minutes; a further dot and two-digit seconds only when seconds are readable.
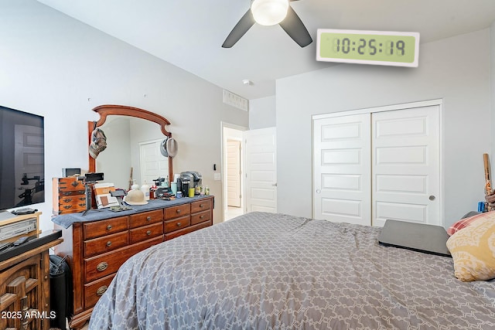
10.25.19
